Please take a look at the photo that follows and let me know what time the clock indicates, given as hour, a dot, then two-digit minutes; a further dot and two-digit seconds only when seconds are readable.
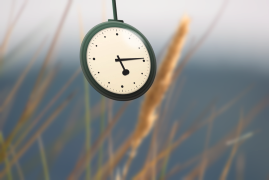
5.14
